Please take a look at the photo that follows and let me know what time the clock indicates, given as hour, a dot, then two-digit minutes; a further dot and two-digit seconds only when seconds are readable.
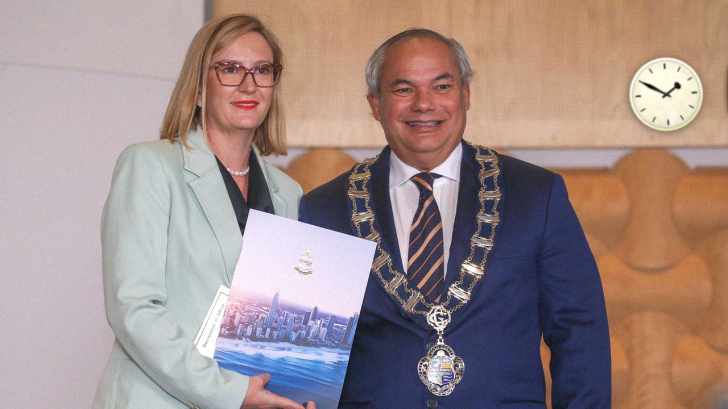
1.50
